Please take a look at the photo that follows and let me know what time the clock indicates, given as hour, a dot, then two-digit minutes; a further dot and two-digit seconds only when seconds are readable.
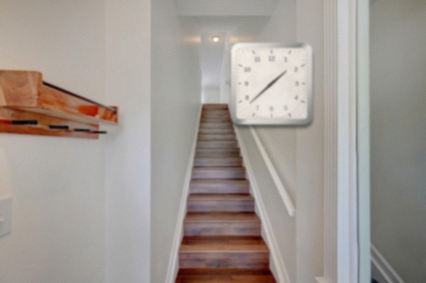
1.38
